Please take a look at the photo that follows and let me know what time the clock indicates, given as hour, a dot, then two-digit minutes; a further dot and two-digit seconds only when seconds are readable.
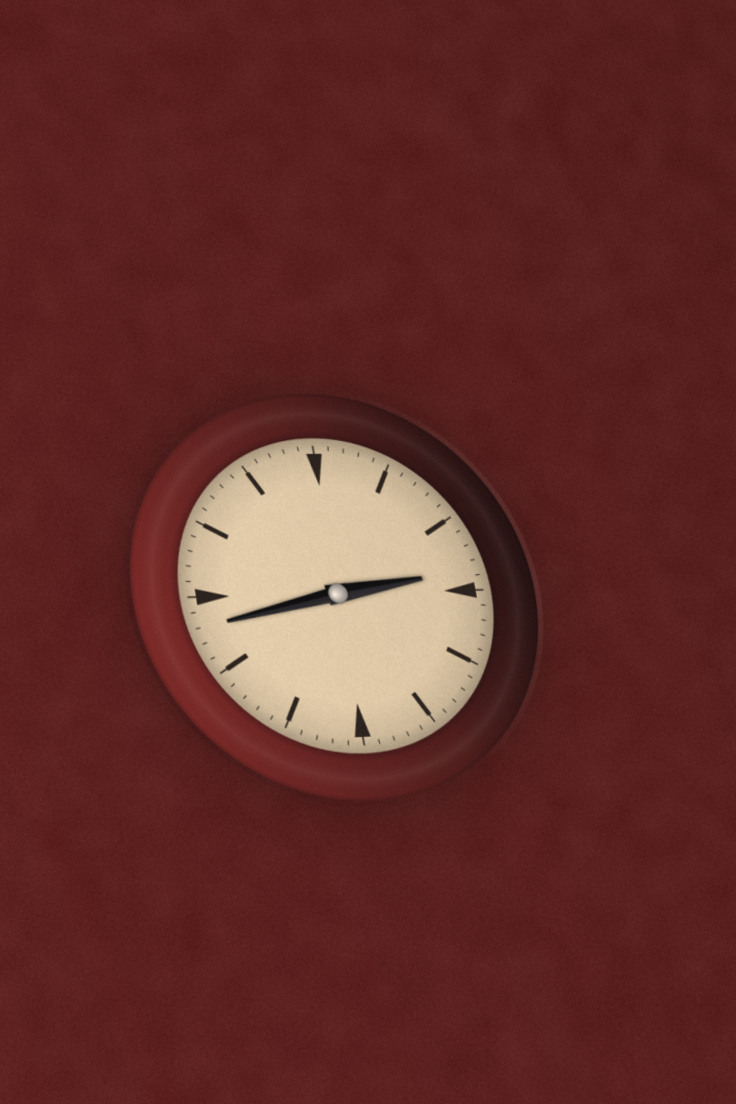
2.43
